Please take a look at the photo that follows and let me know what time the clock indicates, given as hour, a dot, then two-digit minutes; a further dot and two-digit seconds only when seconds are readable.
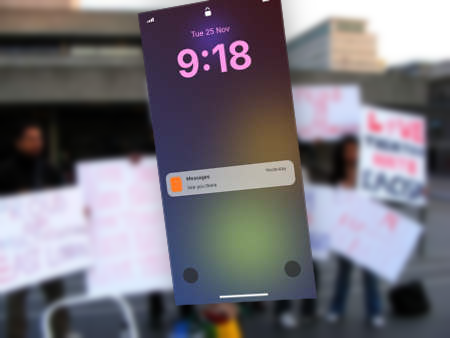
9.18
